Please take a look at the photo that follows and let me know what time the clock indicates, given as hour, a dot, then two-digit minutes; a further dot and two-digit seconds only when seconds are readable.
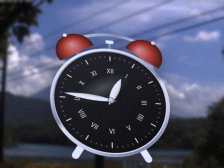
12.46
